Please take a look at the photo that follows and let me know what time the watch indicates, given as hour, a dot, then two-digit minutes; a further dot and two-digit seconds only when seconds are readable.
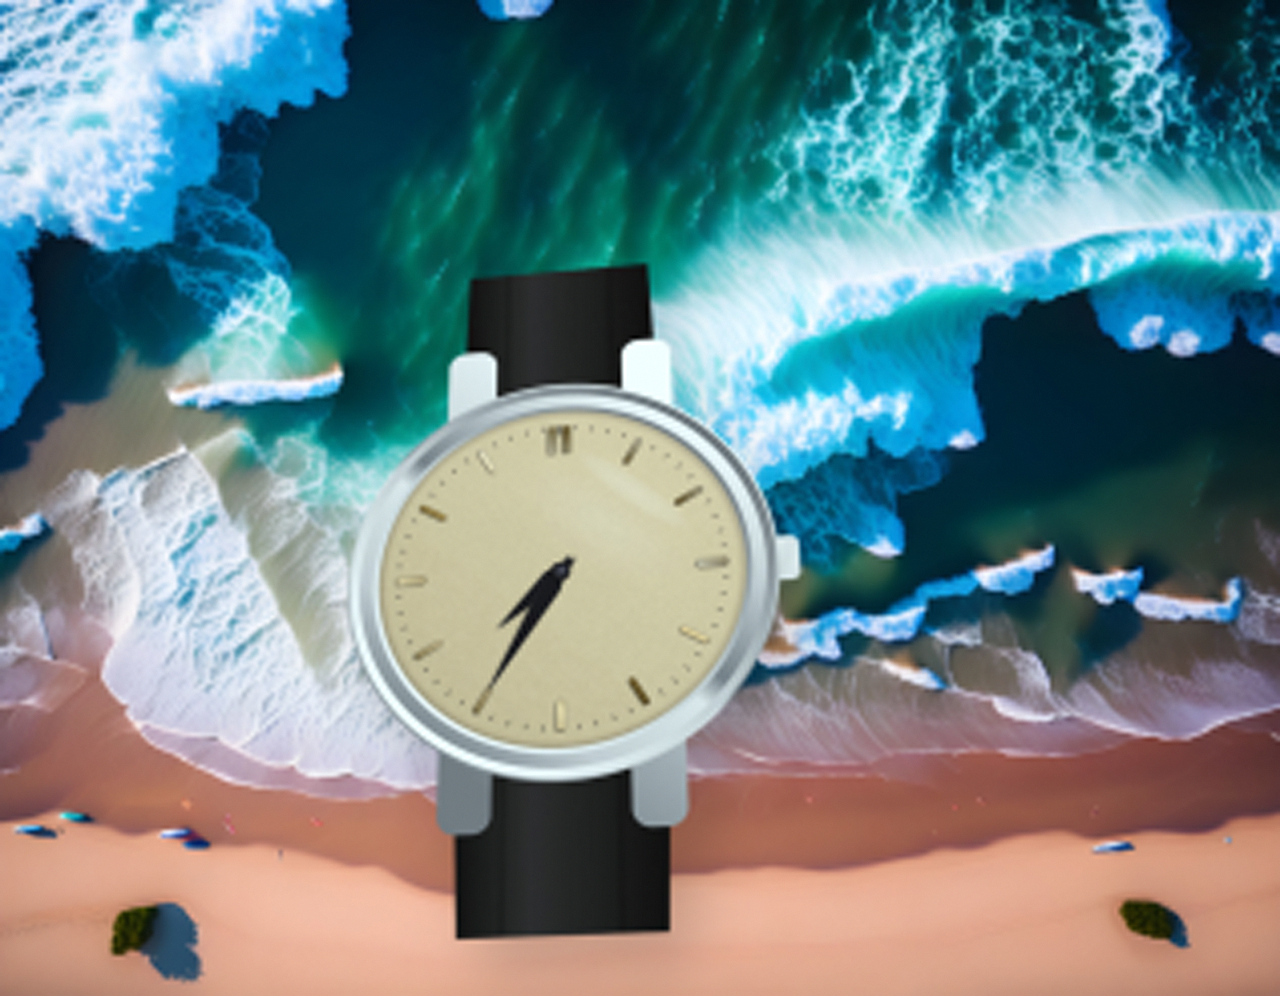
7.35
